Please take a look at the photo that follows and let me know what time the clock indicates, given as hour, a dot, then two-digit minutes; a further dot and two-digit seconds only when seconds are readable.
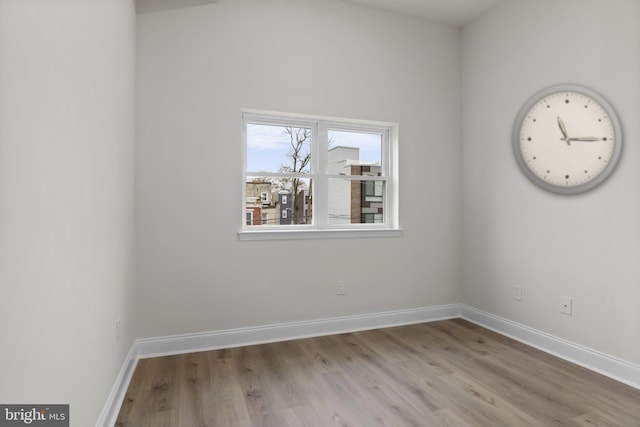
11.15
